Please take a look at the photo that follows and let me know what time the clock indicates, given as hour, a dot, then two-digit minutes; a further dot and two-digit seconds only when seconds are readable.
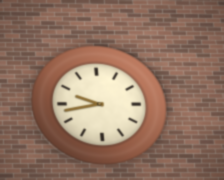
9.43
